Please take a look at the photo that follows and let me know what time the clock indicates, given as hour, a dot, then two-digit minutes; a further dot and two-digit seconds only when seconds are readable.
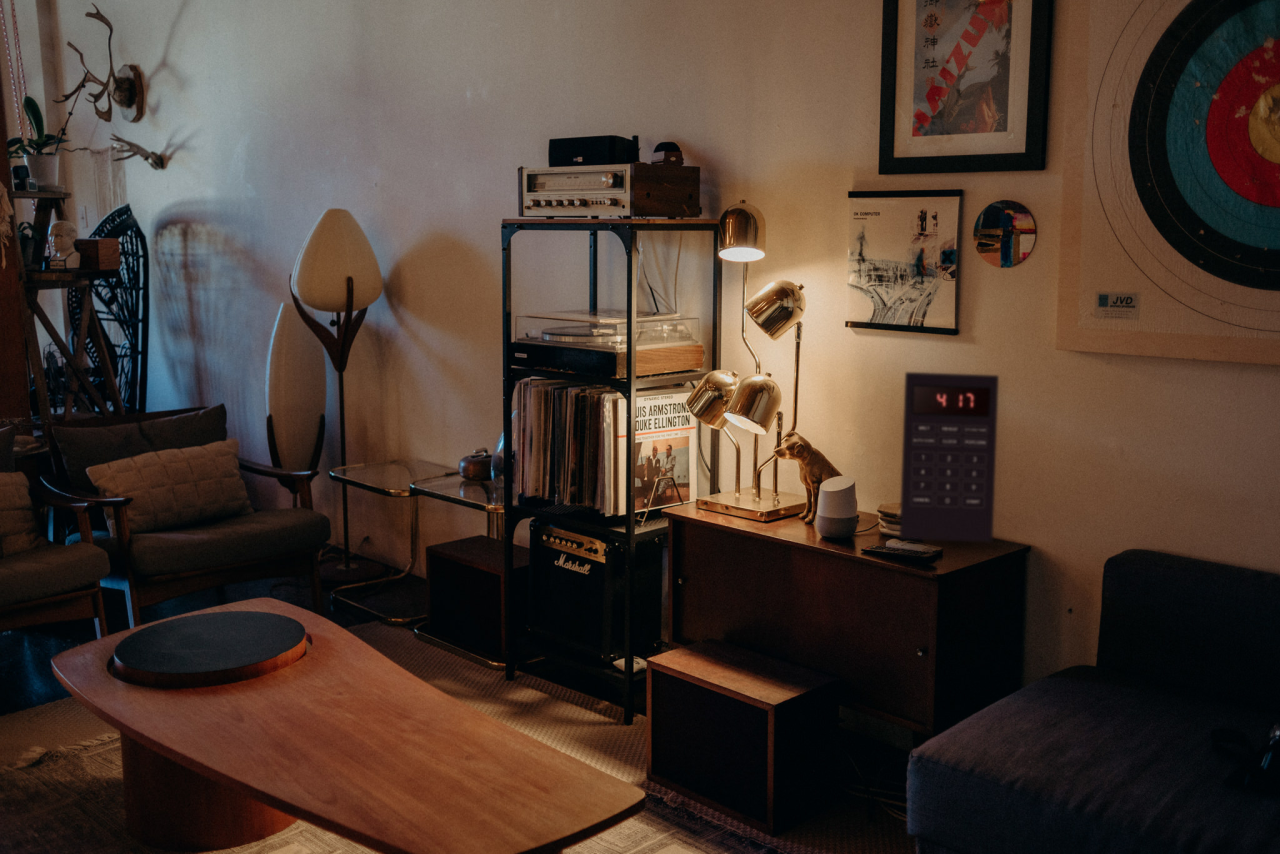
4.17
